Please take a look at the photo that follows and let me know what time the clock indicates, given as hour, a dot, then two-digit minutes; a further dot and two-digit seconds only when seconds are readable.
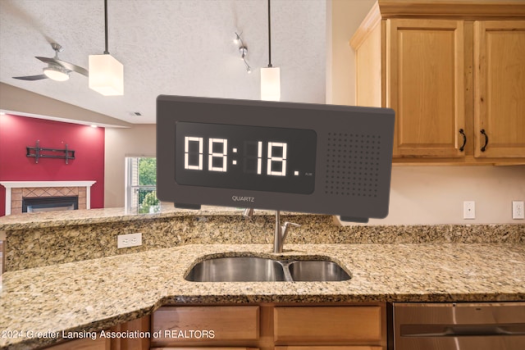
8.18
